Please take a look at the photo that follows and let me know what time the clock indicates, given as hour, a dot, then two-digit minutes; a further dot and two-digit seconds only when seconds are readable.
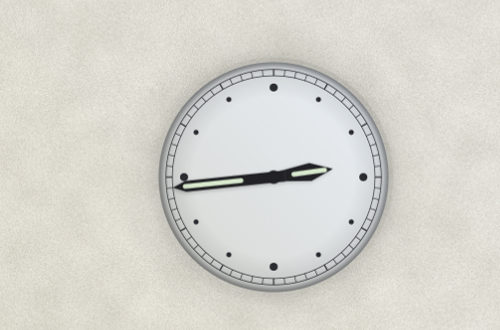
2.44
